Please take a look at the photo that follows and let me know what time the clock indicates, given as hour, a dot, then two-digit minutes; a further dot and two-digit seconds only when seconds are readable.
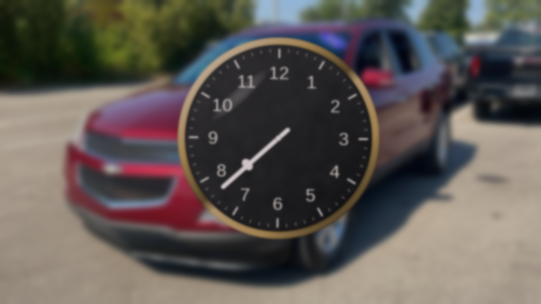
7.38
